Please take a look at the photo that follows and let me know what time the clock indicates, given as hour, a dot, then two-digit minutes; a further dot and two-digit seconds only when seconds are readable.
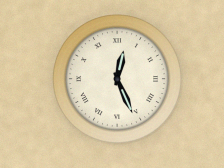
12.26
